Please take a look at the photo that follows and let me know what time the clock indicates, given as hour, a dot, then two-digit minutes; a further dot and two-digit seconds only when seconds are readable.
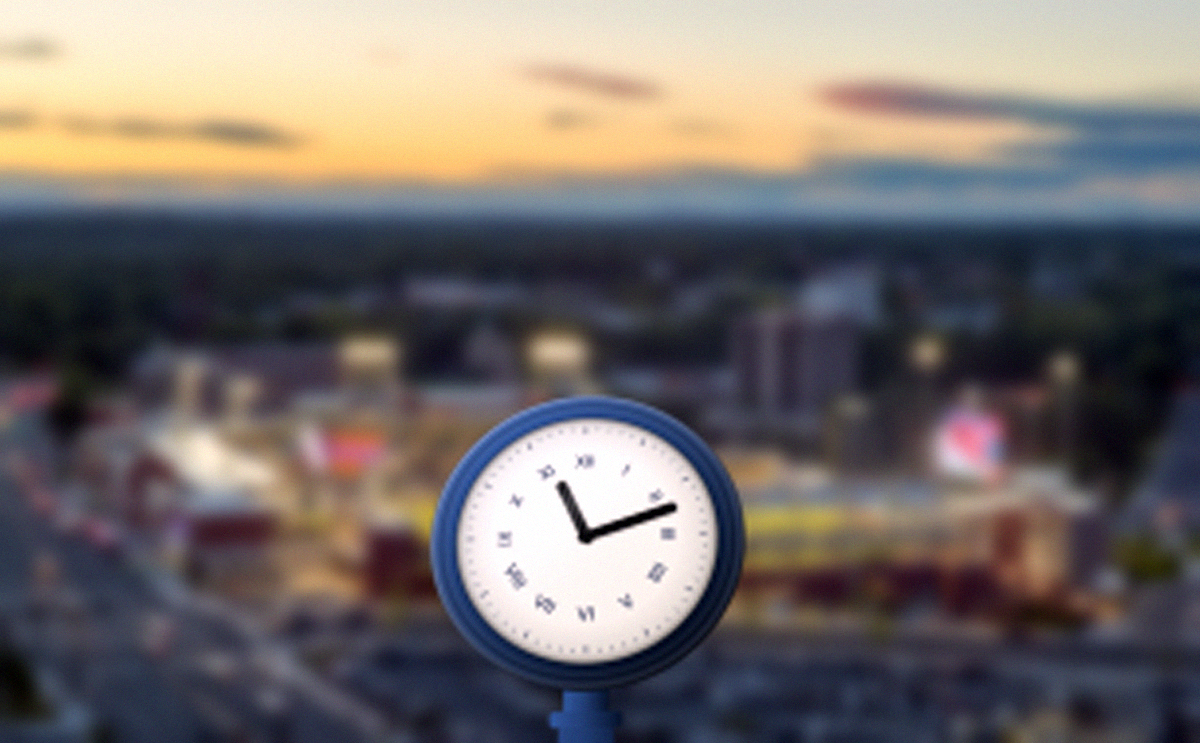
11.12
